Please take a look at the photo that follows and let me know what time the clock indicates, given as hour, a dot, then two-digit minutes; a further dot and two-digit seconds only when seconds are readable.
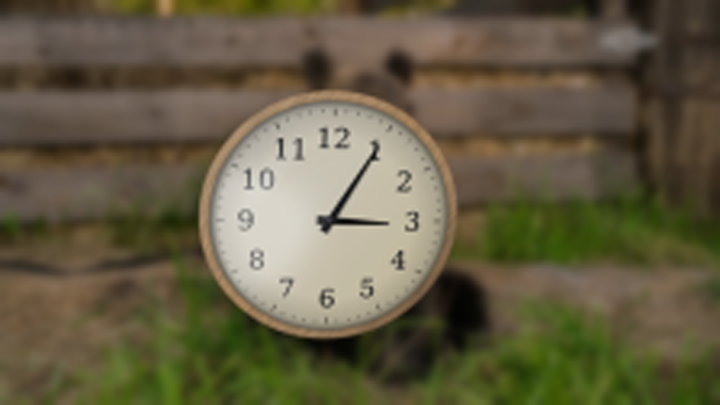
3.05
